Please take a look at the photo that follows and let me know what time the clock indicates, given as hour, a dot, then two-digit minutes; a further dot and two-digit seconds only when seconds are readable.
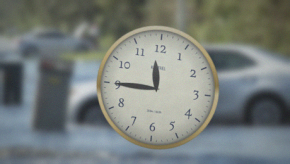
11.45
